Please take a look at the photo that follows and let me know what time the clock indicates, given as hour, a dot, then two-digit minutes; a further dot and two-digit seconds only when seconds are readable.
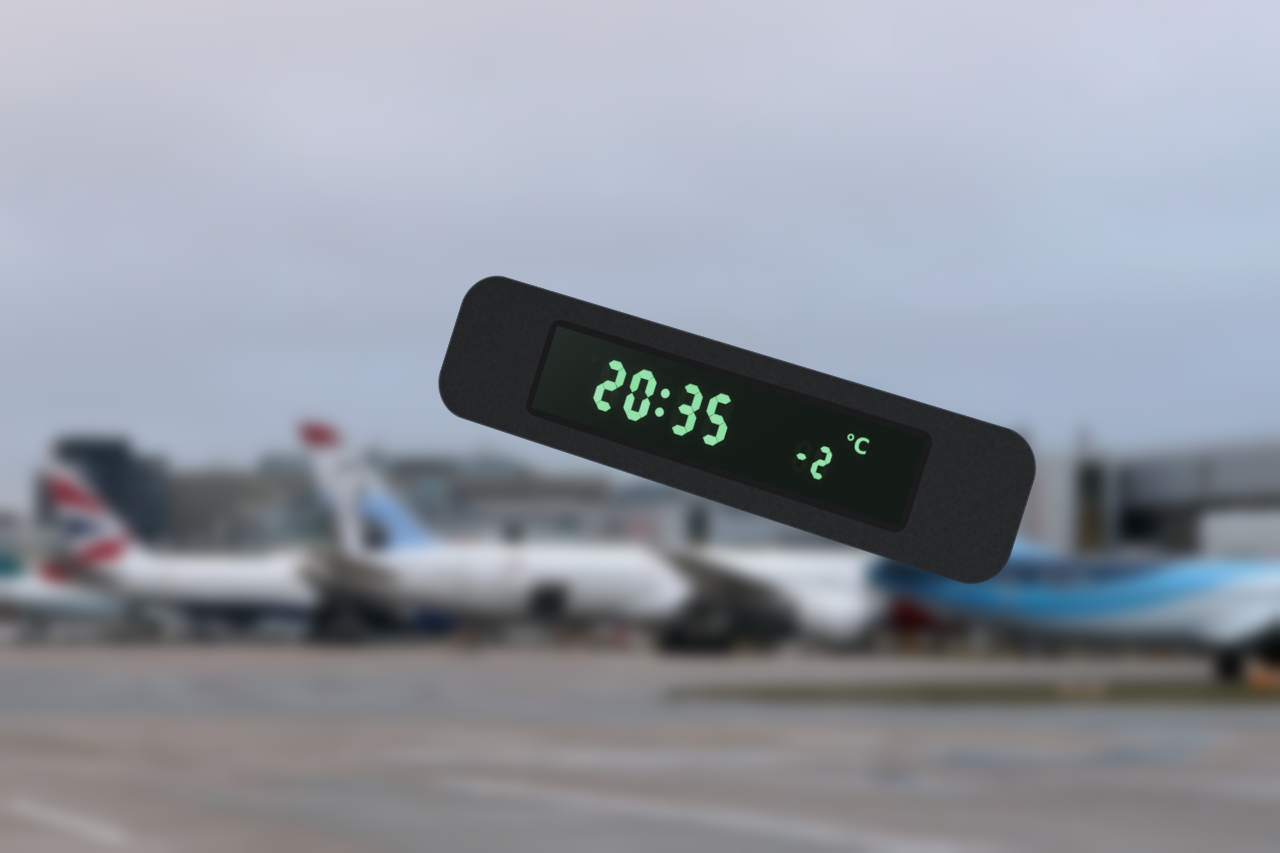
20.35
